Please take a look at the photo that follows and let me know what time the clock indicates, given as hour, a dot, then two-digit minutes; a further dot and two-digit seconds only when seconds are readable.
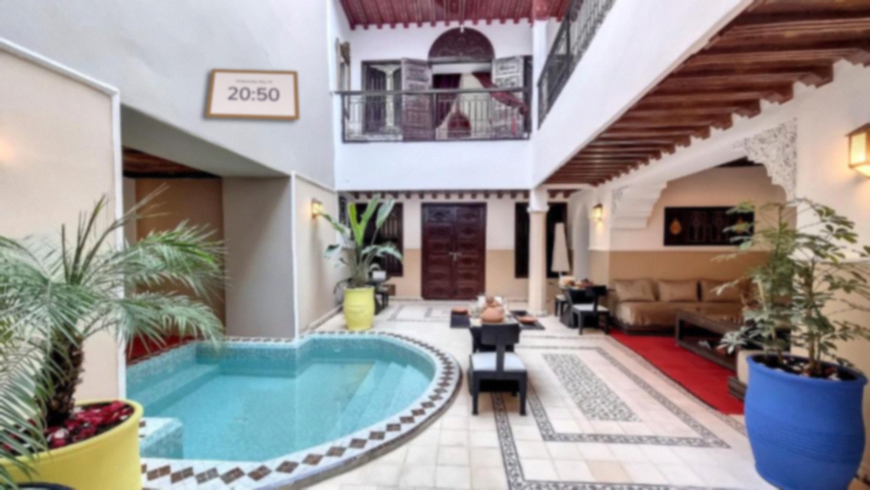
20.50
